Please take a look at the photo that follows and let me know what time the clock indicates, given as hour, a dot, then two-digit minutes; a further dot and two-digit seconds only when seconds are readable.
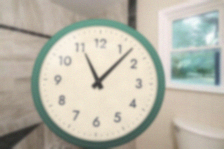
11.07
